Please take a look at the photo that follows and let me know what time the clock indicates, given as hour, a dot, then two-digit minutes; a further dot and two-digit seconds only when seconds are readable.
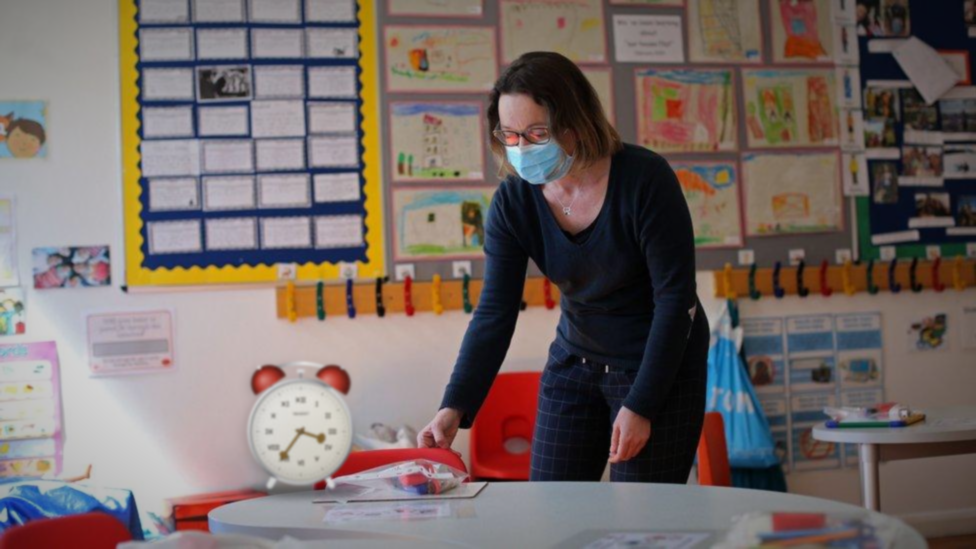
3.36
